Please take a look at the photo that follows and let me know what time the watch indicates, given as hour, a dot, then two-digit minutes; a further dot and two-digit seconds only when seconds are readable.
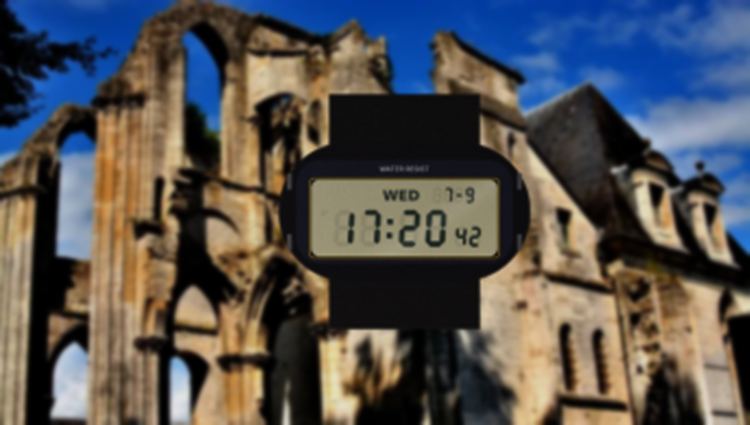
17.20.42
